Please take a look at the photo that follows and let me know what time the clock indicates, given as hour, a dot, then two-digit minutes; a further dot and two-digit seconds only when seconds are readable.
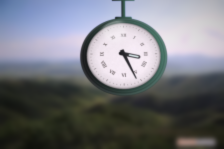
3.26
